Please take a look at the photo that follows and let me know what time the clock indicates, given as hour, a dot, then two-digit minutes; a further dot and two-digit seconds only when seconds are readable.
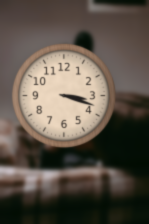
3.18
